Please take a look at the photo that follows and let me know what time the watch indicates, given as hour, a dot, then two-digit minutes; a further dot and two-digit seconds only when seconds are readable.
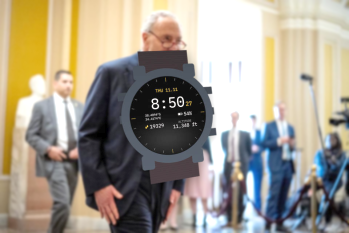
8.50
